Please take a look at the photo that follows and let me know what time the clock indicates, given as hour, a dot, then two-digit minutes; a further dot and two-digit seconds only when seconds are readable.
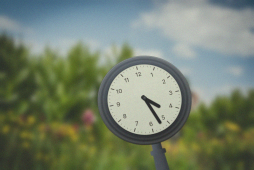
4.27
